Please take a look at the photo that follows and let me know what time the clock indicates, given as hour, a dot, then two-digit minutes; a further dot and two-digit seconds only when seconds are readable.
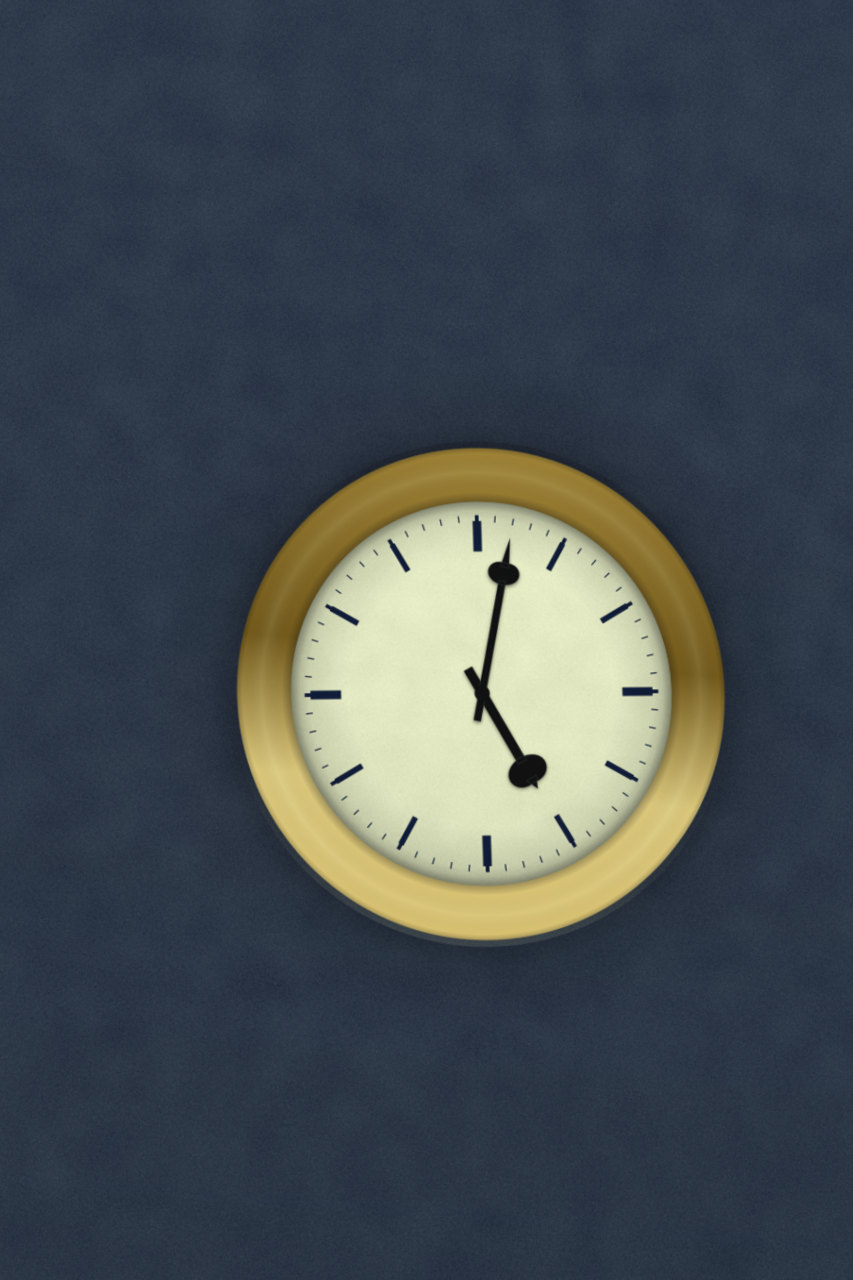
5.02
